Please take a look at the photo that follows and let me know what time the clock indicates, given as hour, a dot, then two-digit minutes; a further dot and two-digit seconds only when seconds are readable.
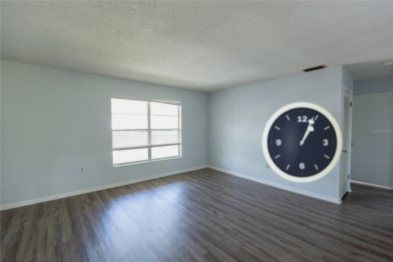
1.04
